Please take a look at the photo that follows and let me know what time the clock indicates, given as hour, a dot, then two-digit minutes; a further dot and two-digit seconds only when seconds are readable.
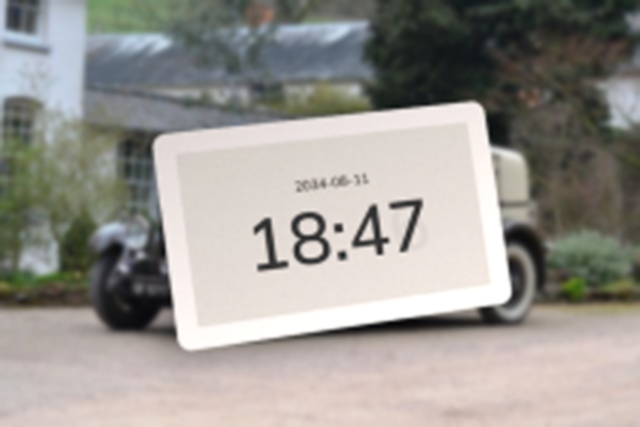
18.47
